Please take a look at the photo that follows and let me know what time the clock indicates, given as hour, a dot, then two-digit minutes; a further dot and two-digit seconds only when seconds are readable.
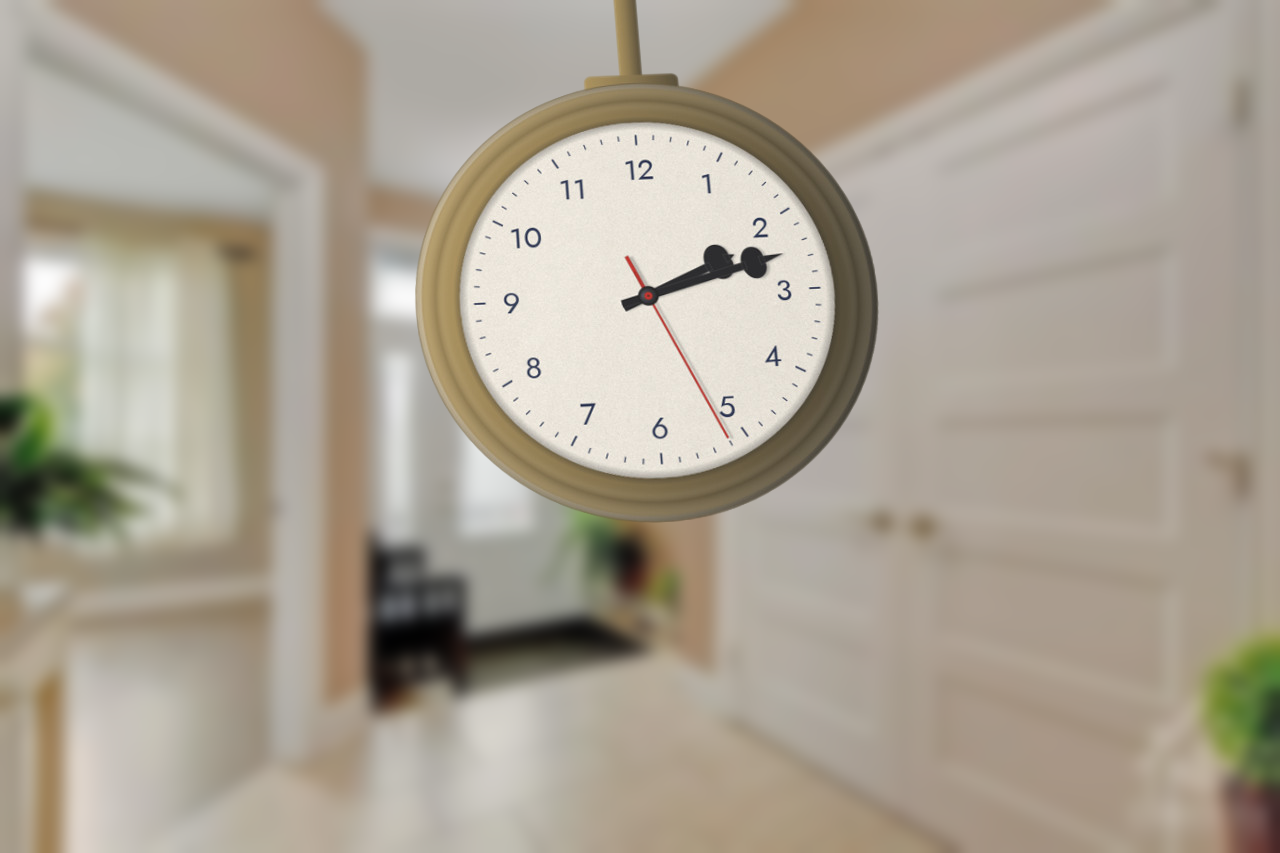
2.12.26
